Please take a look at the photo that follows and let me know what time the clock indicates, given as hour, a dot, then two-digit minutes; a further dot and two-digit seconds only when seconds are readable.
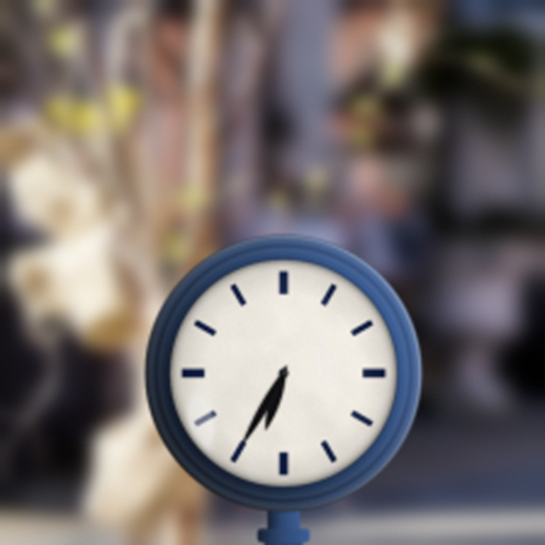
6.35
